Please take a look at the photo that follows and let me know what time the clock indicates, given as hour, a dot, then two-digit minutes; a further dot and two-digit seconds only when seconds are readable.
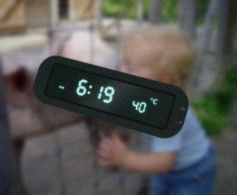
6.19
